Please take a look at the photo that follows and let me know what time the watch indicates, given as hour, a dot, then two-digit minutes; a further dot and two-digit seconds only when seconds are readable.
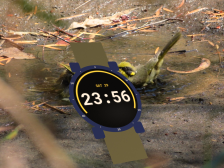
23.56
